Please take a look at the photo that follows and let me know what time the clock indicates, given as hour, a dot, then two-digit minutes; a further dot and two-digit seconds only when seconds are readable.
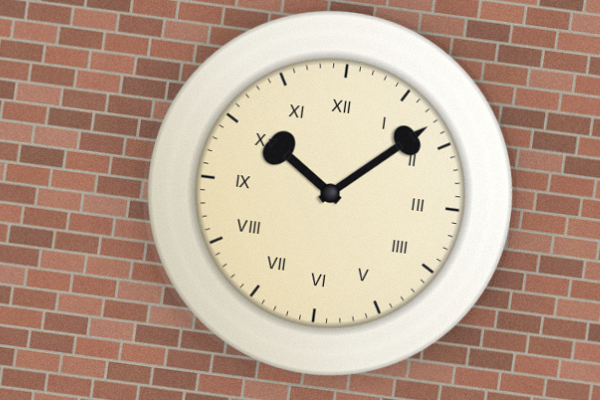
10.08
